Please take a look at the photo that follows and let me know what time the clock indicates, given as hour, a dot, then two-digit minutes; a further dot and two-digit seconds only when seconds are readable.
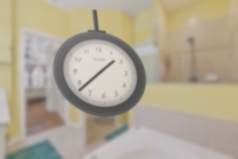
1.38
